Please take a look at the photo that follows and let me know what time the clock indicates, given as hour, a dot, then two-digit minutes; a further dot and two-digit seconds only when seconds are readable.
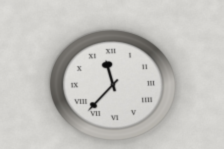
11.37
